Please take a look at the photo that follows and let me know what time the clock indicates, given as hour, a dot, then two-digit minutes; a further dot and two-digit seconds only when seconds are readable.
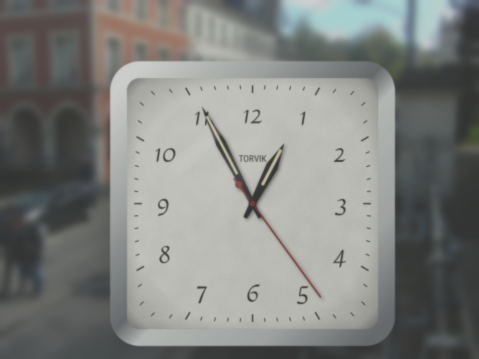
12.55.24
